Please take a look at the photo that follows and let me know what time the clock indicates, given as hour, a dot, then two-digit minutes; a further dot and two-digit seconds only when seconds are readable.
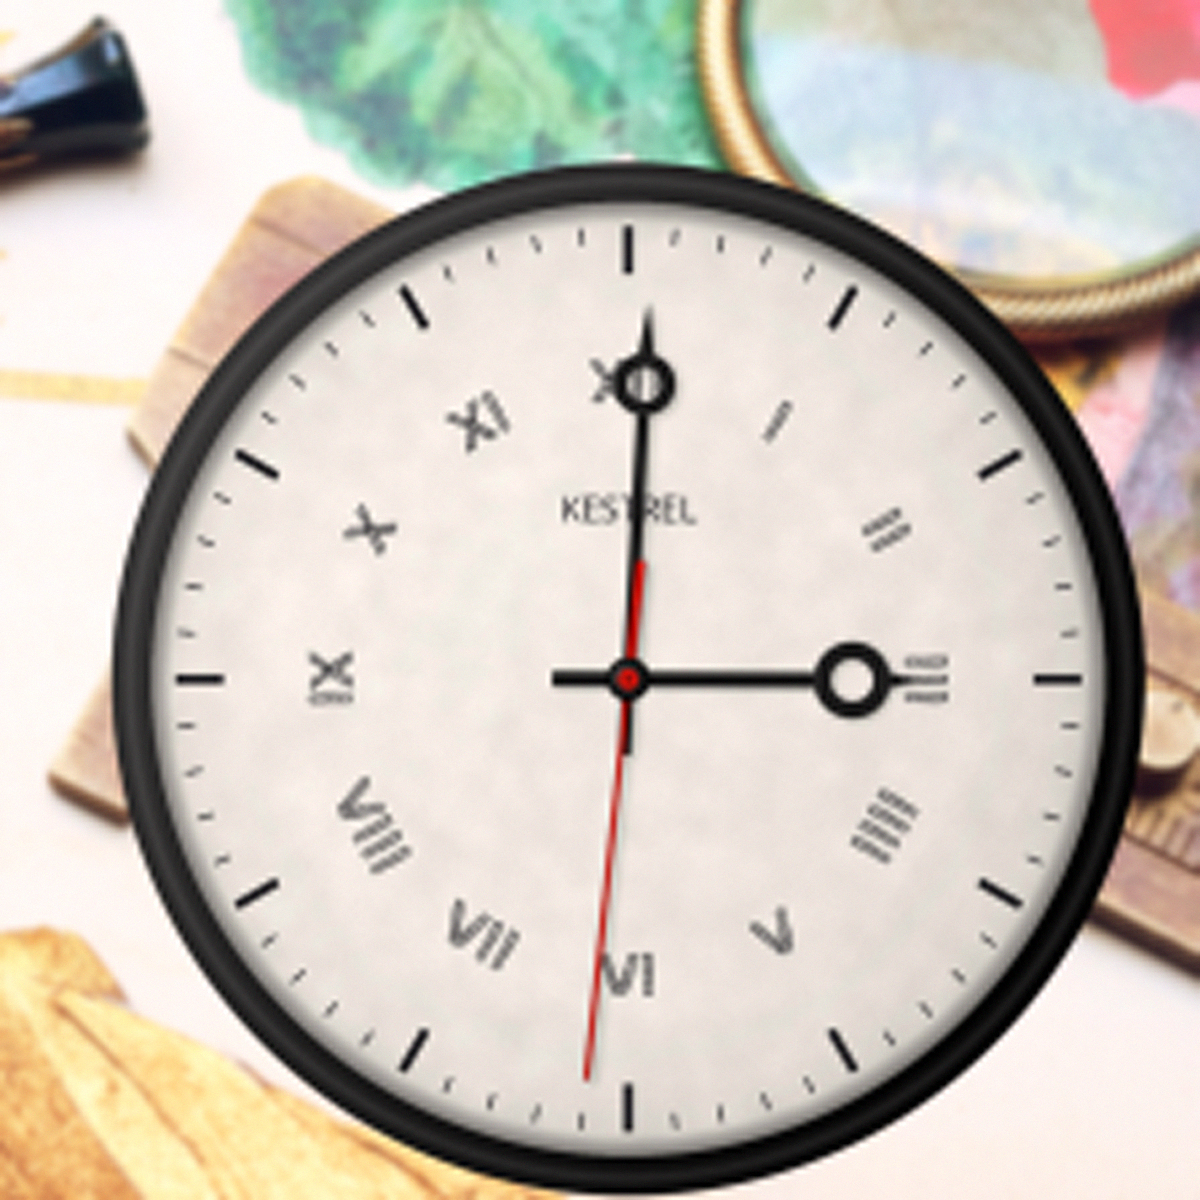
3.00.31
